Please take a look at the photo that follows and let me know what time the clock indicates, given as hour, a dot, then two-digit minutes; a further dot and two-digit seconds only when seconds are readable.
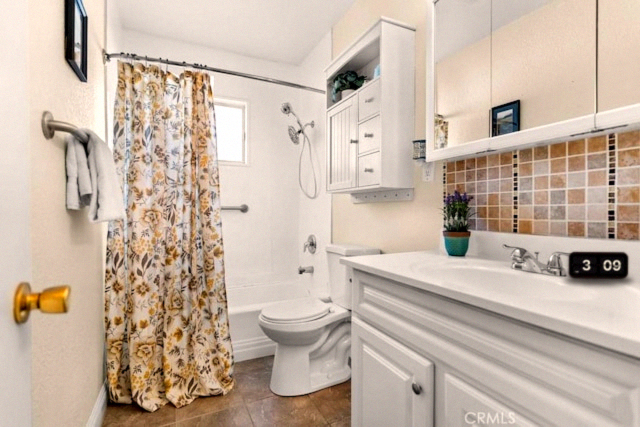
3.09
